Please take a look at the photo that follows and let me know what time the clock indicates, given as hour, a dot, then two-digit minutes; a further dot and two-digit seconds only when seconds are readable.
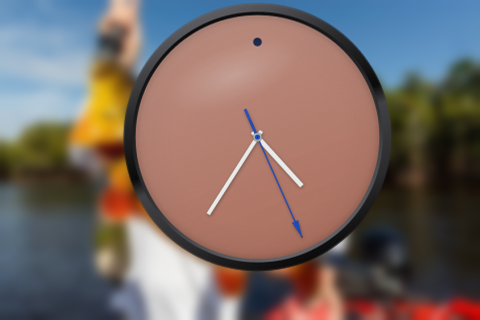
4.35.26
